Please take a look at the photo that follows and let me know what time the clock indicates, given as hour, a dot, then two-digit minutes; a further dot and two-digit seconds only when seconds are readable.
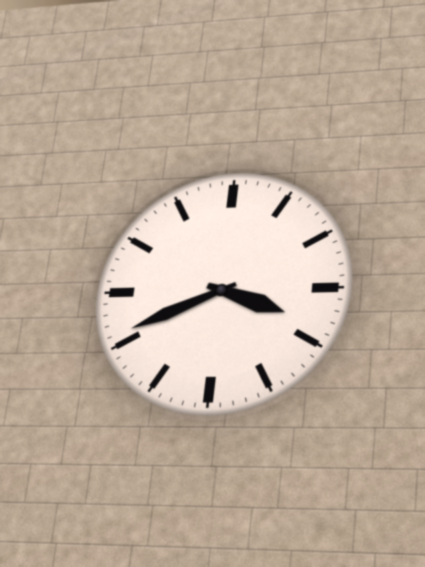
3.41
